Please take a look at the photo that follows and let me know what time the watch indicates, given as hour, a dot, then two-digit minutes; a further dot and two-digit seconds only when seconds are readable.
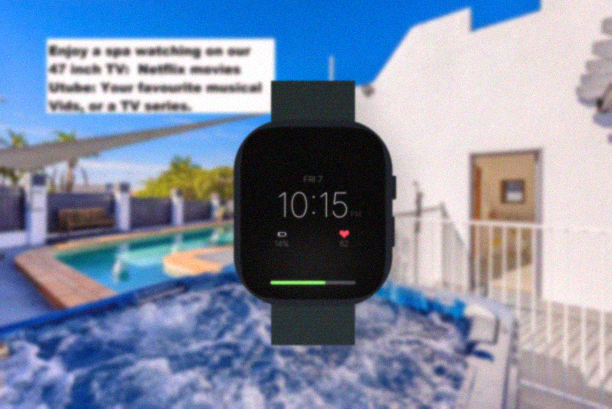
10.15
